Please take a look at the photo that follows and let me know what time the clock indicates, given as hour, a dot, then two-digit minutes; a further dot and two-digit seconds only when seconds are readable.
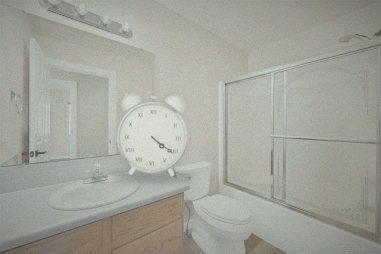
4.21
